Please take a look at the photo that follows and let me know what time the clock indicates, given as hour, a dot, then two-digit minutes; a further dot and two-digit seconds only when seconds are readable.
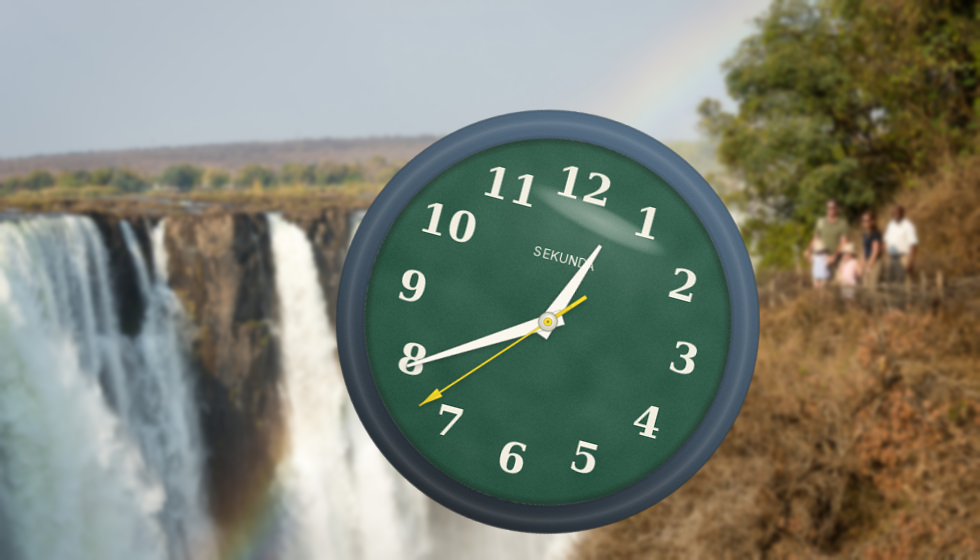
12.39.37
